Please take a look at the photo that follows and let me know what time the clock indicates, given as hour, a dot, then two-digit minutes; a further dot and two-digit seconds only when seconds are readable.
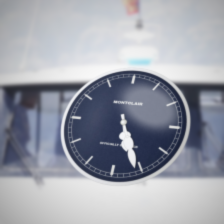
5.26
